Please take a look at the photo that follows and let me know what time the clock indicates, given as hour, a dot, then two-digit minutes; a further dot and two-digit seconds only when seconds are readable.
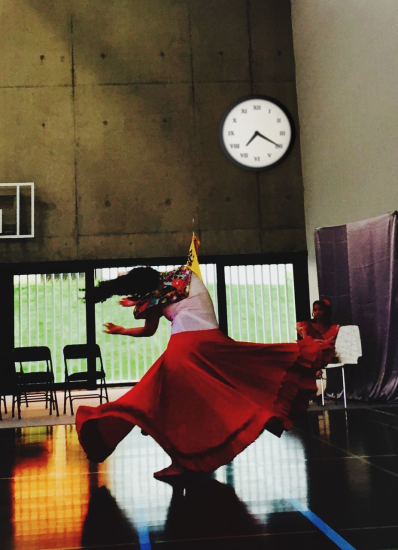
7.20
